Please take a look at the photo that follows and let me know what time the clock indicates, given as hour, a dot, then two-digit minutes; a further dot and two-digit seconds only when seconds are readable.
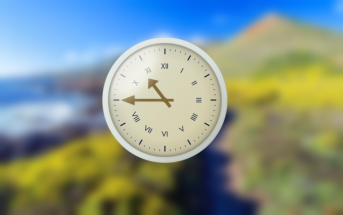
10.45
